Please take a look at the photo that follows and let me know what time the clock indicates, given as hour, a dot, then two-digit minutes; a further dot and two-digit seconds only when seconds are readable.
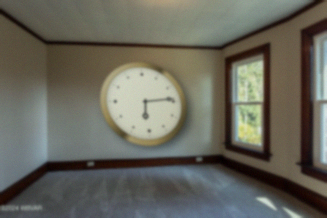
6.14
